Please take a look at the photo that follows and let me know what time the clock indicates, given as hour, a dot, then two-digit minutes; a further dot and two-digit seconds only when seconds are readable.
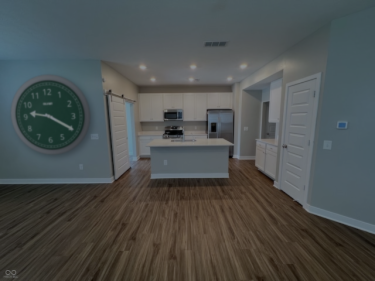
9.20
